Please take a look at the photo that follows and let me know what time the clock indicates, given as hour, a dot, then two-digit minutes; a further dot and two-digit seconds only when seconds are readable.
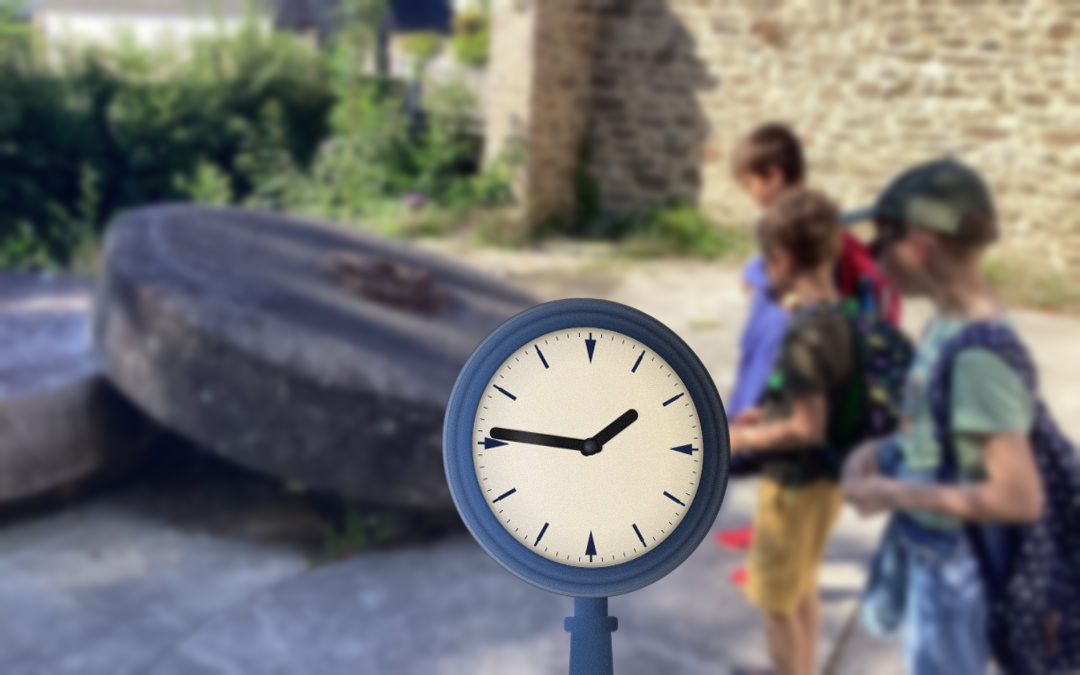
1.46
